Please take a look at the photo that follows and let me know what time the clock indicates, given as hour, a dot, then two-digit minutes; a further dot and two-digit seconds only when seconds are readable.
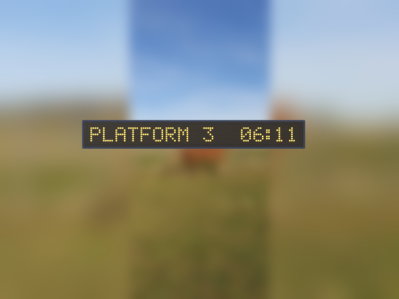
6.11
